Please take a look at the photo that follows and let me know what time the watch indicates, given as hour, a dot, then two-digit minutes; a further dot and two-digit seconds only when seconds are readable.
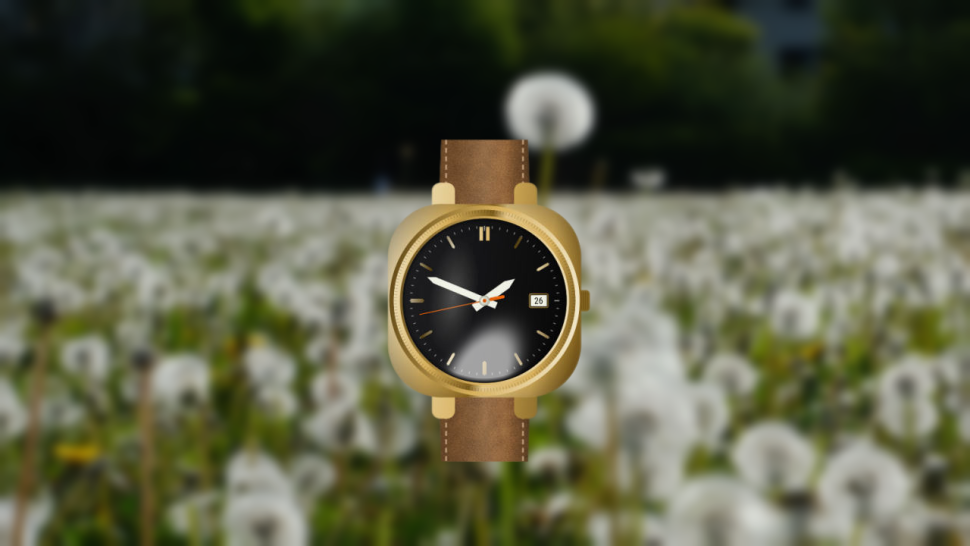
1.48.43
